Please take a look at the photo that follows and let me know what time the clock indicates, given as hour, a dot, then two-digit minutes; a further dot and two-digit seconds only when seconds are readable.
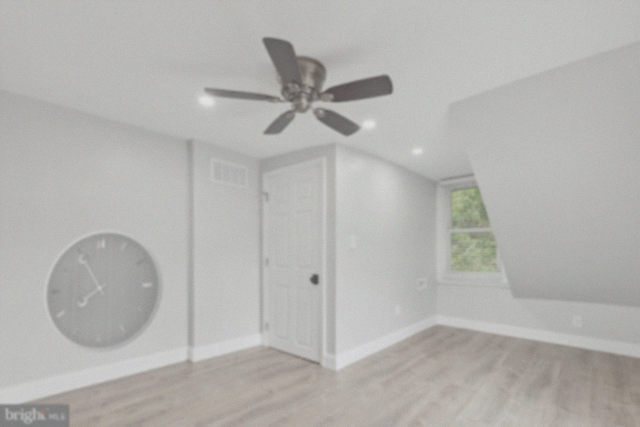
7.55
